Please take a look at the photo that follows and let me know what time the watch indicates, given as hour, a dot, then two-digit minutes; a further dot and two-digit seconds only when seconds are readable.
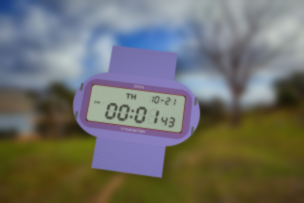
0.01.43
